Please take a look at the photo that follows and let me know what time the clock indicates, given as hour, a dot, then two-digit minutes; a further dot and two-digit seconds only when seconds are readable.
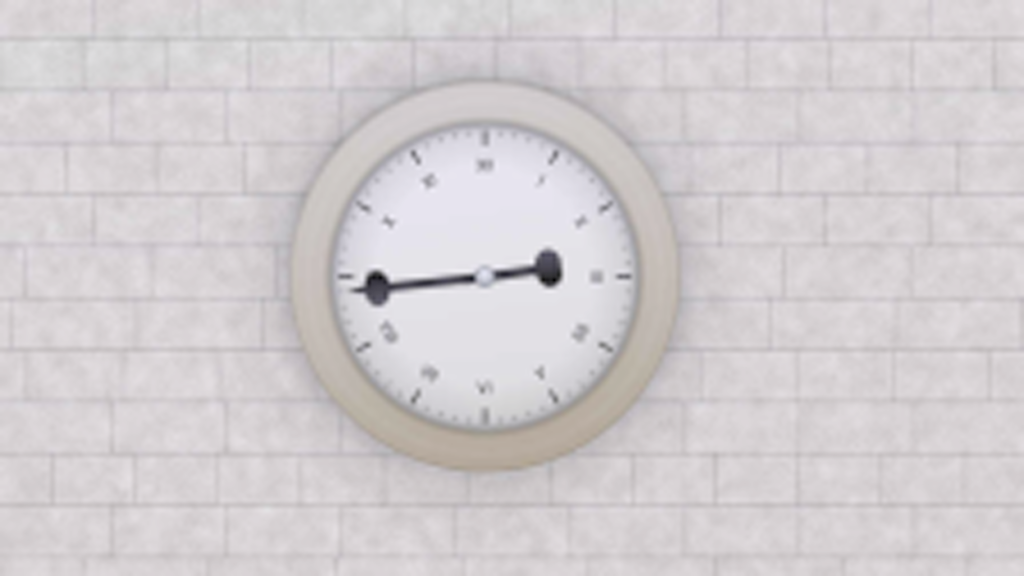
2.44
